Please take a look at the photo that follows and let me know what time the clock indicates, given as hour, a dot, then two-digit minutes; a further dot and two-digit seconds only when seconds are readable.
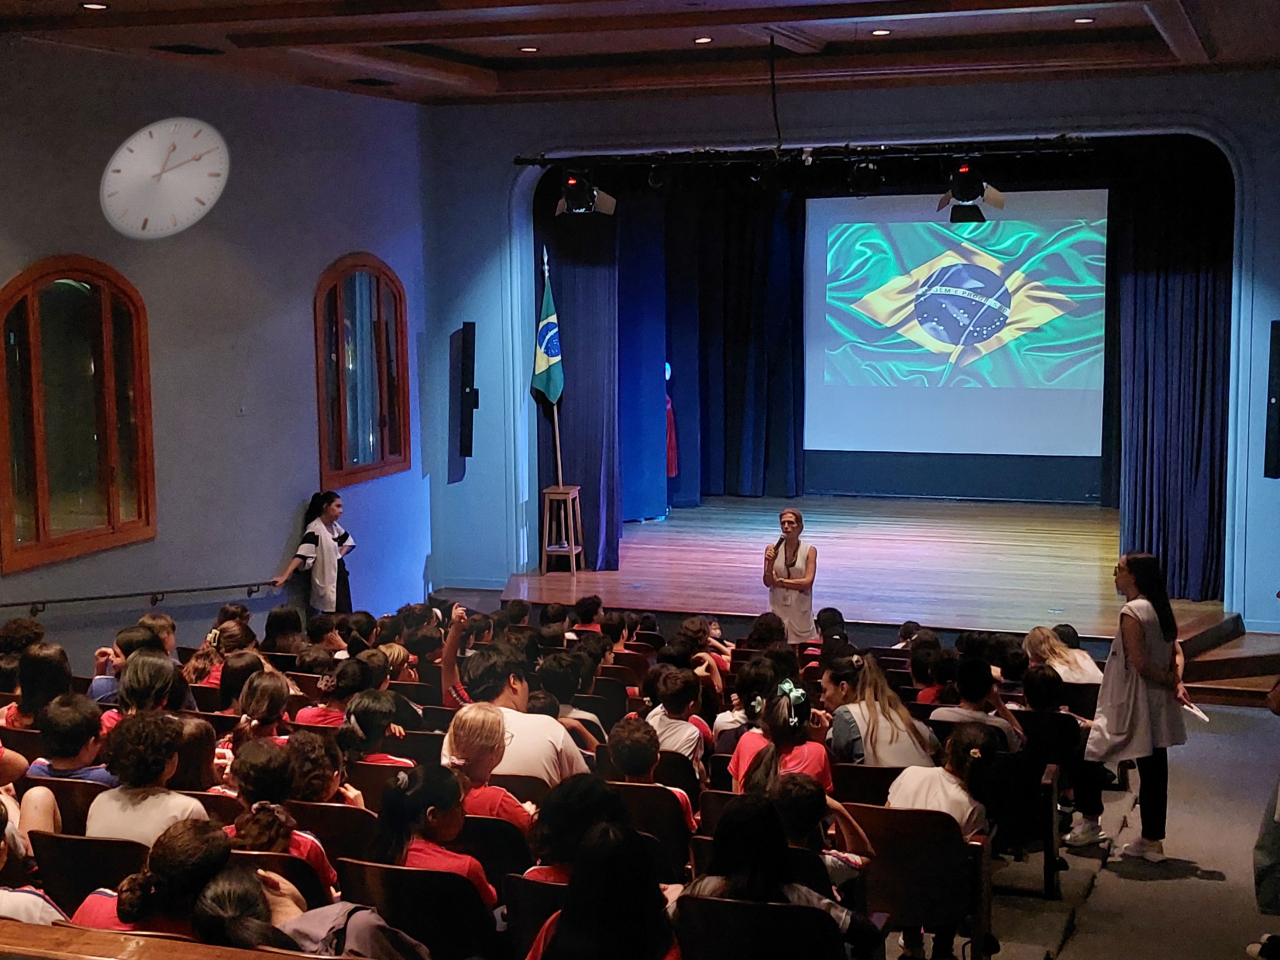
12.10
